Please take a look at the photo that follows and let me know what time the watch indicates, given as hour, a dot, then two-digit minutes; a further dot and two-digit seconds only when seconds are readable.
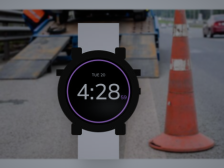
4.28
